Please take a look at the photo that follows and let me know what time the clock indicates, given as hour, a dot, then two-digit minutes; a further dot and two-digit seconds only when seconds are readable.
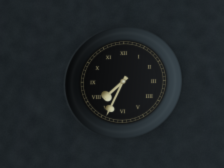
7.34
